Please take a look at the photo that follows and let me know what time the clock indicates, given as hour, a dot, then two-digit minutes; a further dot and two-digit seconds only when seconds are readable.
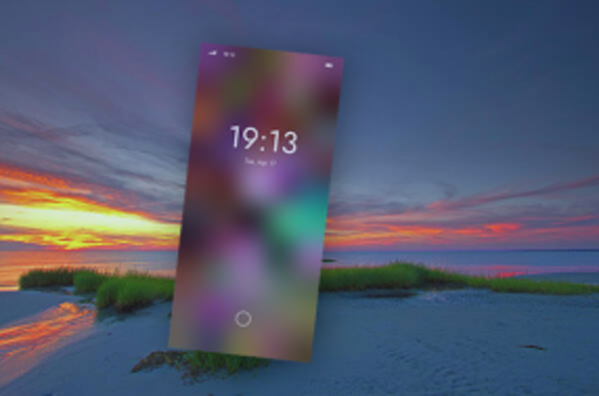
19.13
